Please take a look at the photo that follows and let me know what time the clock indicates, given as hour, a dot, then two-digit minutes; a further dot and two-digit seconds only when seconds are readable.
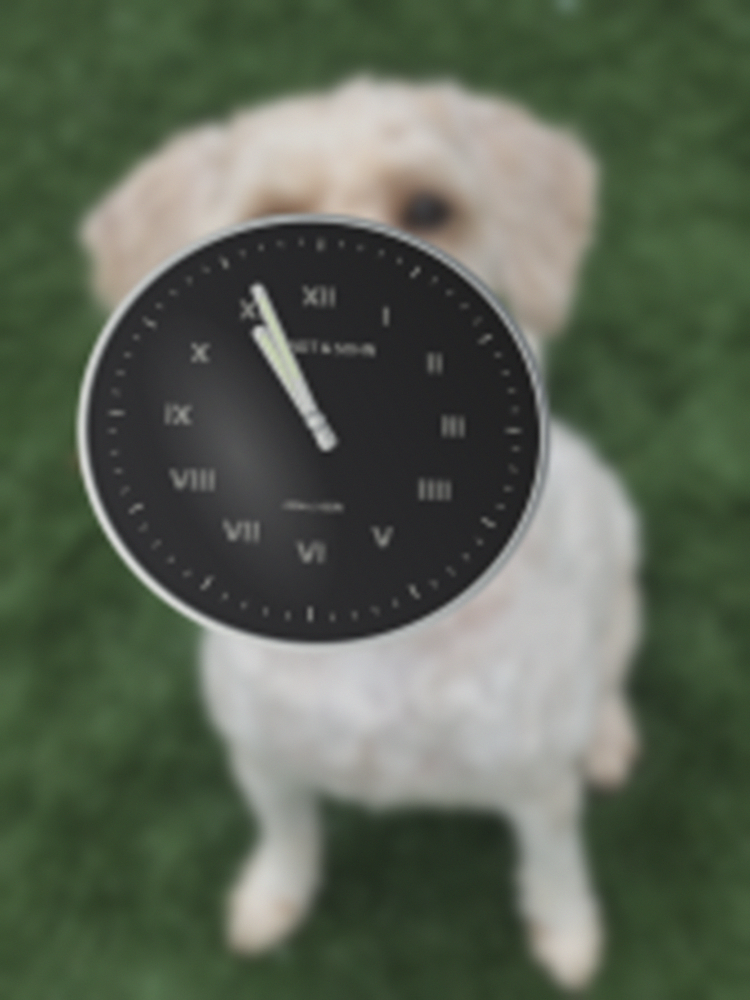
10.56
